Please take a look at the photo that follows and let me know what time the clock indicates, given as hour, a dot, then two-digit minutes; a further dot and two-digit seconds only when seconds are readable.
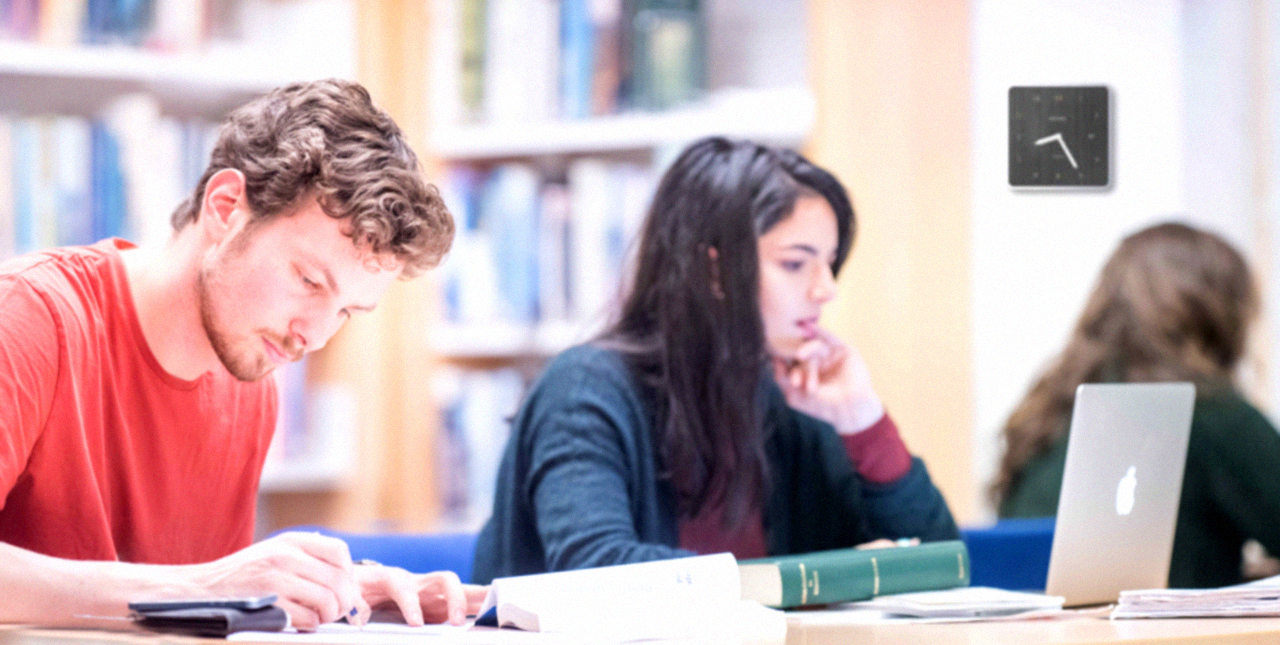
8.25
